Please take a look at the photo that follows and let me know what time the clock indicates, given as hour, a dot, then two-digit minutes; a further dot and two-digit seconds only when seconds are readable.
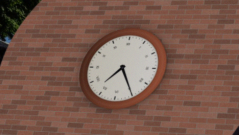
7.25
